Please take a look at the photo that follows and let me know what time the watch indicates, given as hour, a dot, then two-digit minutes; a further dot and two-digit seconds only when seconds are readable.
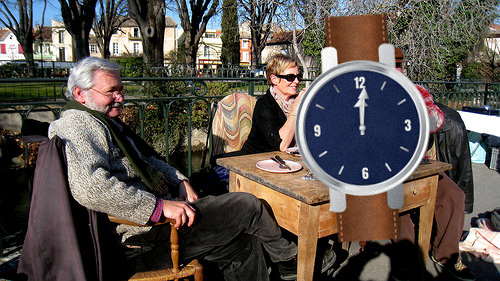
12.01
